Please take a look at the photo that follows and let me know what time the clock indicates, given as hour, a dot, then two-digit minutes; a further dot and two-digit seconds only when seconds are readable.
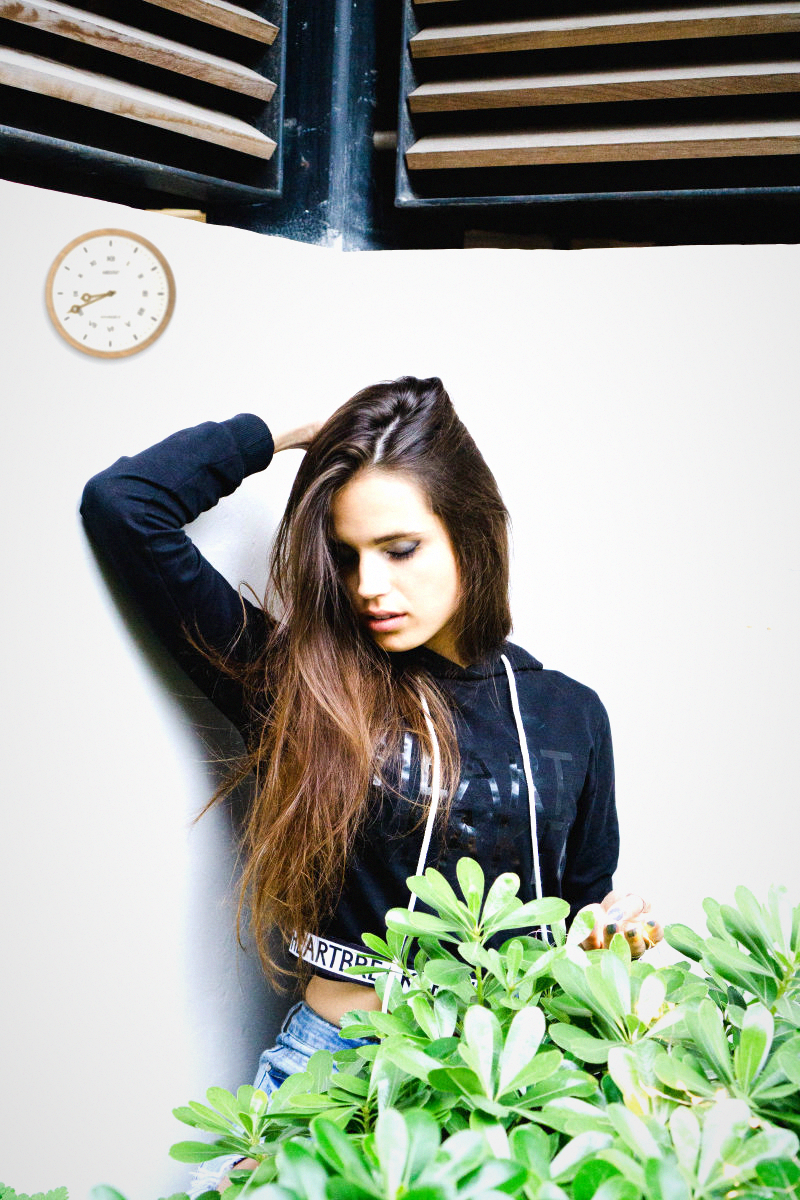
8.41
